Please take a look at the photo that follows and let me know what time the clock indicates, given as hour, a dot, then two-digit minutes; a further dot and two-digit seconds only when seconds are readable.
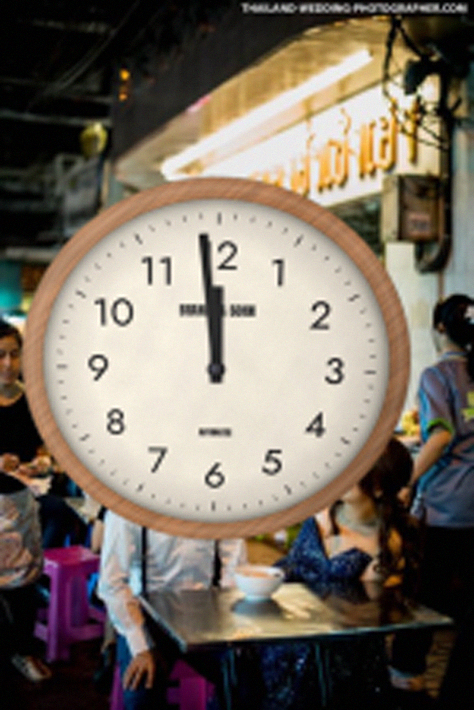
11.59
